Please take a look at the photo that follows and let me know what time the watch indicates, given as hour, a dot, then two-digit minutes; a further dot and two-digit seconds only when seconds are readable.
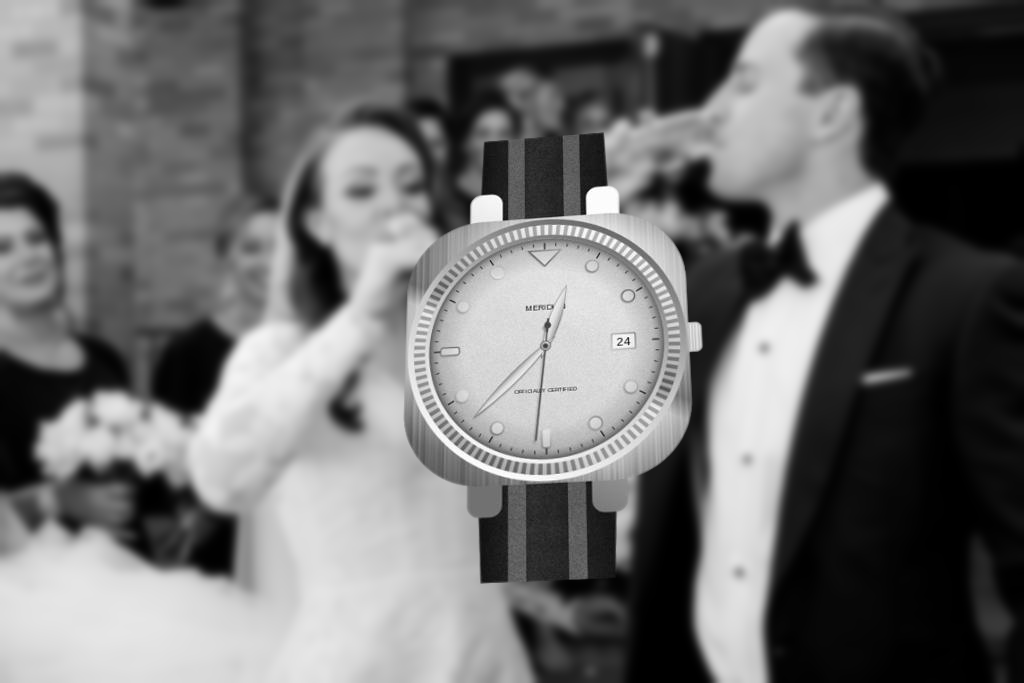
12.37.31
